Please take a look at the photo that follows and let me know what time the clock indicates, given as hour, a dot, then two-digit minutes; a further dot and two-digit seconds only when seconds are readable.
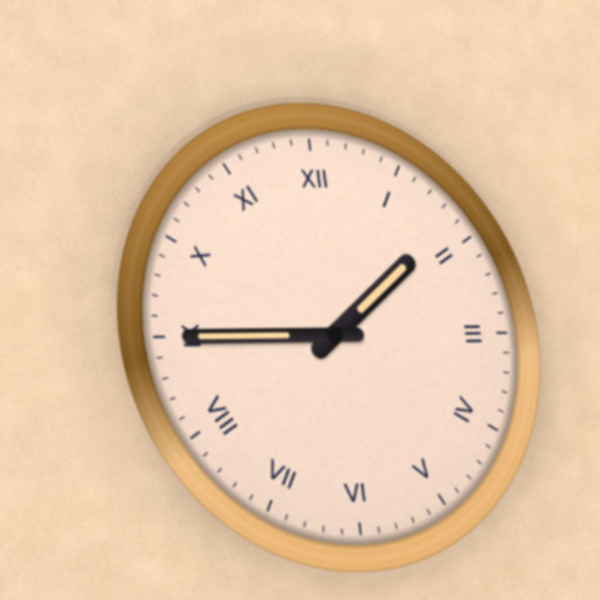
1.45
